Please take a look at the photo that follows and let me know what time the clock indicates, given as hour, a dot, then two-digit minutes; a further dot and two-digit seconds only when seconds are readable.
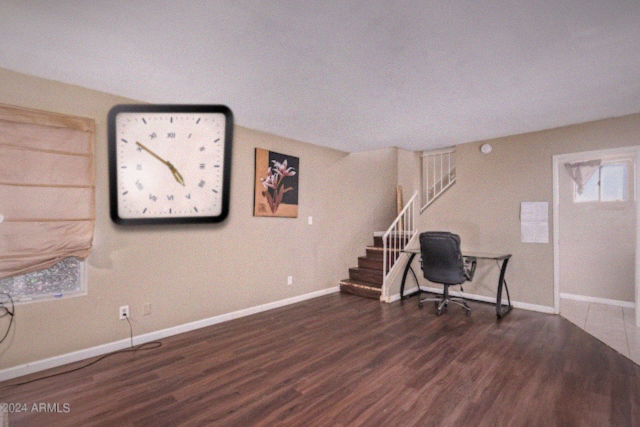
4.51
